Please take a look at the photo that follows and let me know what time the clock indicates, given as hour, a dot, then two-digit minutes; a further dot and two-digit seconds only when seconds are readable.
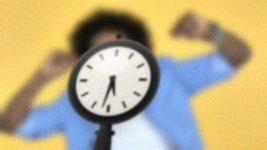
5.32
